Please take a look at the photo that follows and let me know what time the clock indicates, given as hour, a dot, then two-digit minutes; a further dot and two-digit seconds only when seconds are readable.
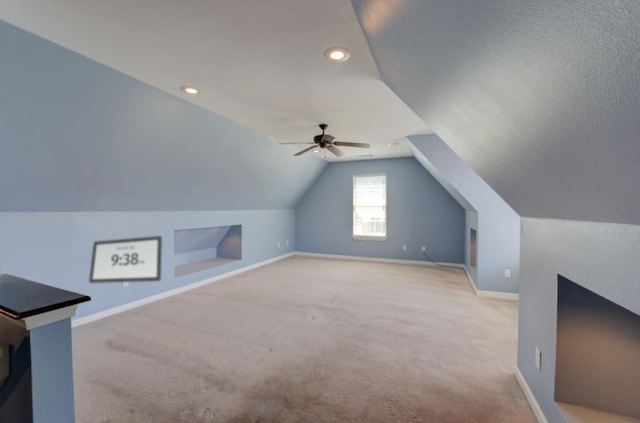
9.38
